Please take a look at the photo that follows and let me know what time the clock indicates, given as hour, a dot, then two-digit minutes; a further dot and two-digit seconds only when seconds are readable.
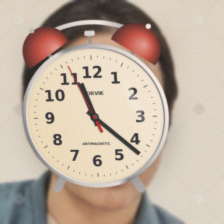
11.21.56
